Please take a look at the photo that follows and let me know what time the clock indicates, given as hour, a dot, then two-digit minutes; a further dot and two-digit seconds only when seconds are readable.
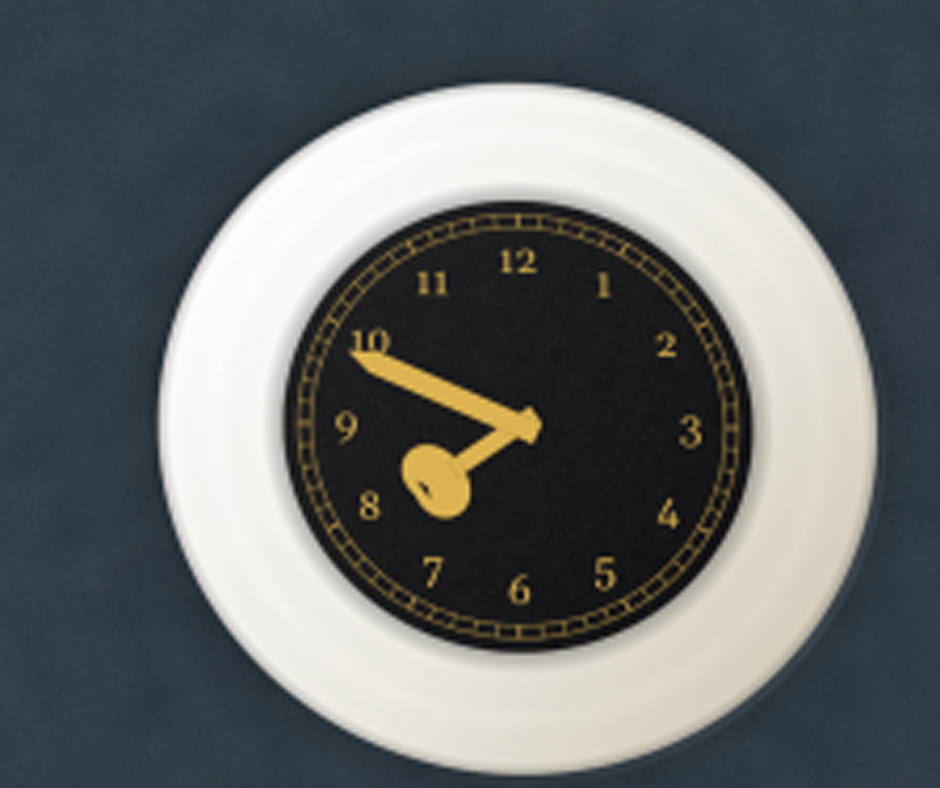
7.49
